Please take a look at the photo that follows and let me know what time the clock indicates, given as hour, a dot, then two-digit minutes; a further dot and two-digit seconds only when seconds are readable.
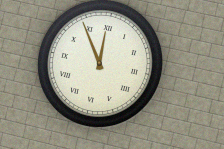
11.54
